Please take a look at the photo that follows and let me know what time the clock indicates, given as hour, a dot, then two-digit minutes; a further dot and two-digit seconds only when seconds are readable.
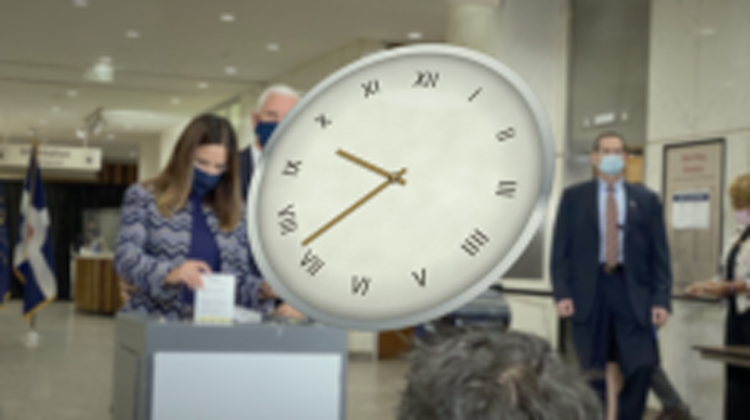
9.37
